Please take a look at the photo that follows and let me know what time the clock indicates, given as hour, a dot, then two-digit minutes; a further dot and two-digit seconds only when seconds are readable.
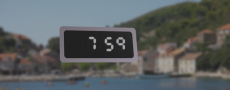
7.59
